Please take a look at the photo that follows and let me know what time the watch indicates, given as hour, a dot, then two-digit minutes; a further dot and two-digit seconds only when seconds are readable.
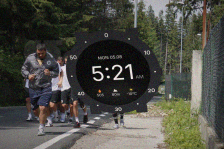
5.21
